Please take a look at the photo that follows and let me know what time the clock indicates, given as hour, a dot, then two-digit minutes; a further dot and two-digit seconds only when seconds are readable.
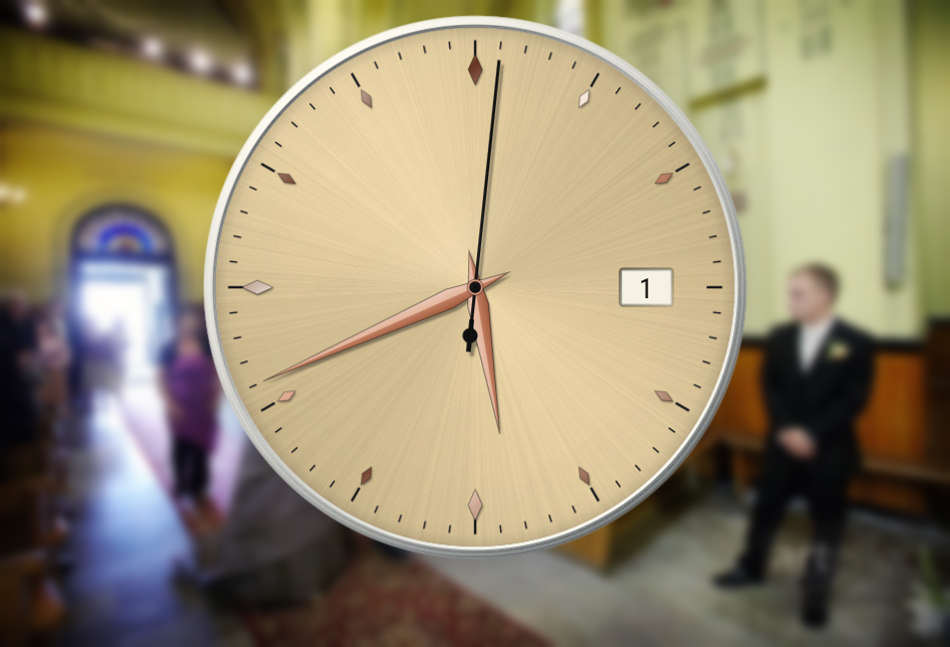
5.41.01
